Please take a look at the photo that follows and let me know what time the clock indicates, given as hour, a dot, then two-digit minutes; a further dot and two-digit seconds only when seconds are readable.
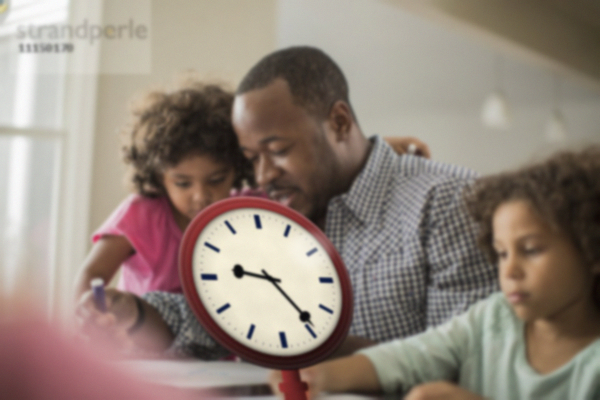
9.24
